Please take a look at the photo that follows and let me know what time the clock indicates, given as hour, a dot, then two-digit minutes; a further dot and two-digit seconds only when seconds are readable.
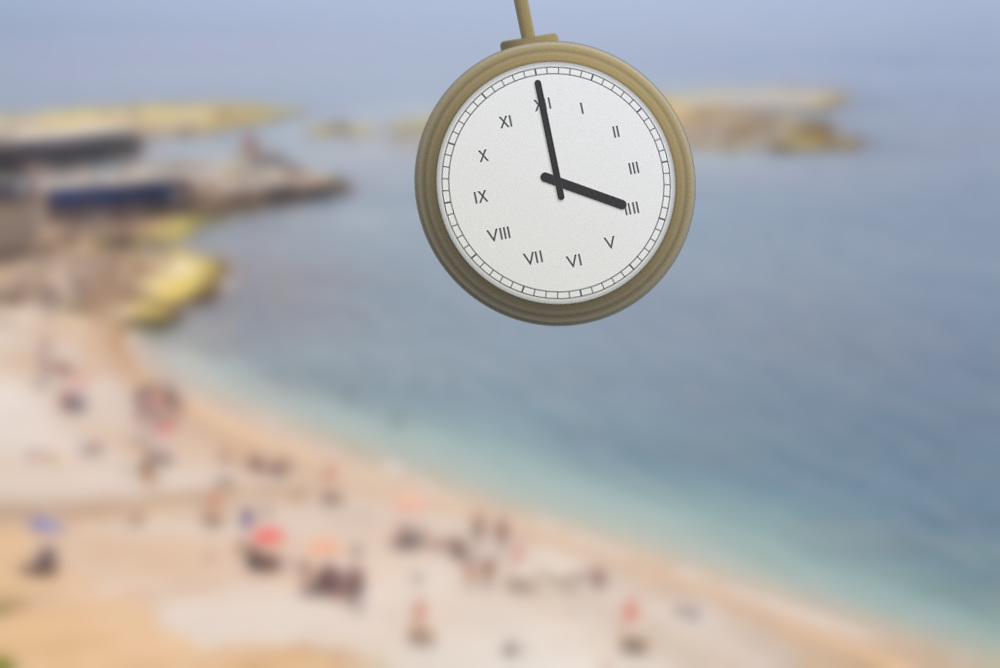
4.00
